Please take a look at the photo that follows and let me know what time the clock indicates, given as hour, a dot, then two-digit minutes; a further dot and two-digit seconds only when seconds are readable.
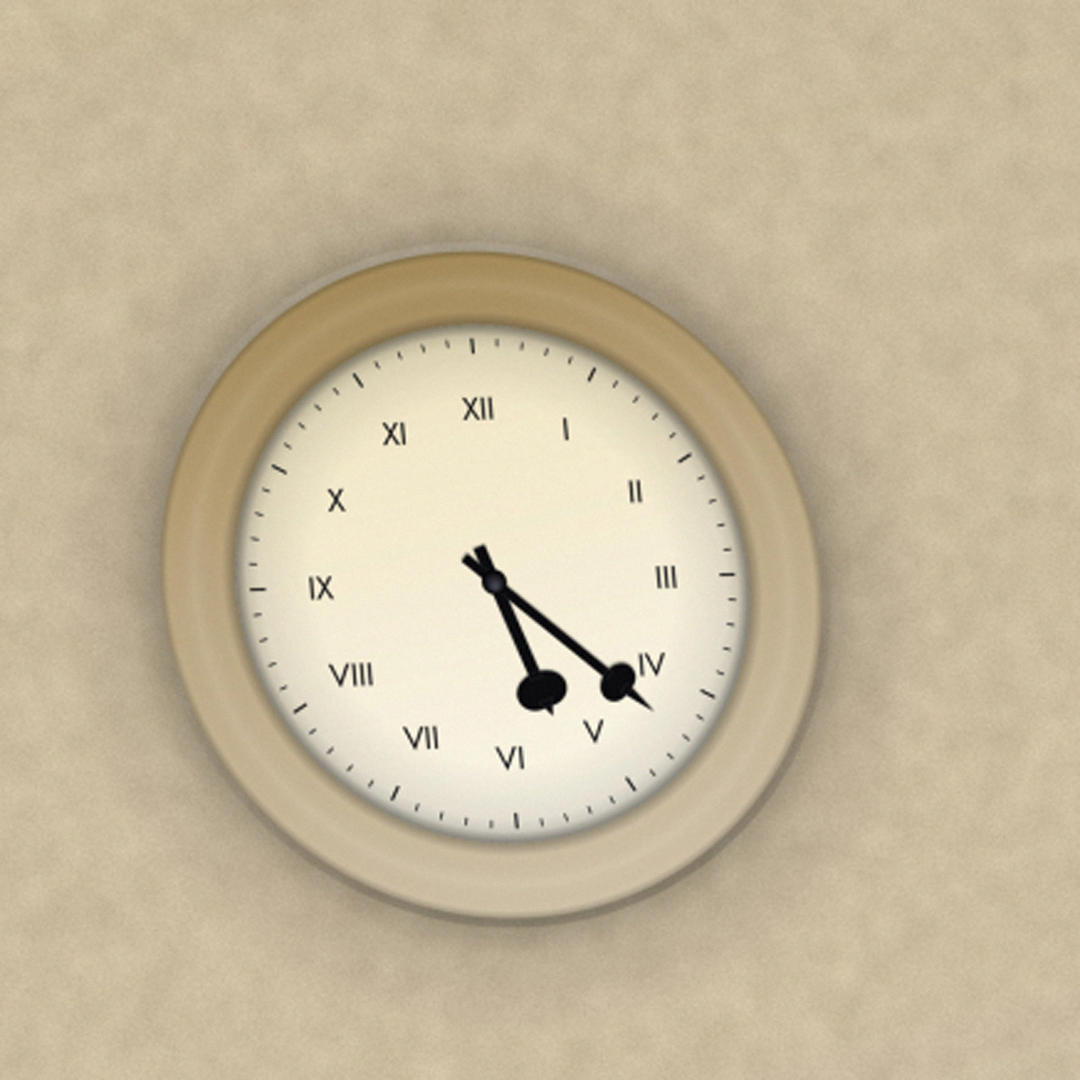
5.22
